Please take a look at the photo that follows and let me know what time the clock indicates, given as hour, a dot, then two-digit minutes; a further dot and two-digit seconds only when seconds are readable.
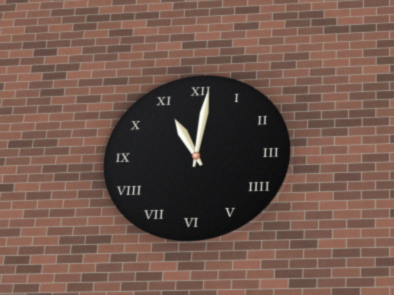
11.01
